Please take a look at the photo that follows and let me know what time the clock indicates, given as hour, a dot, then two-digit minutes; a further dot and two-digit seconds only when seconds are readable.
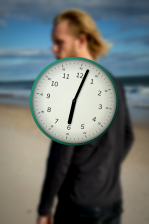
6.02
